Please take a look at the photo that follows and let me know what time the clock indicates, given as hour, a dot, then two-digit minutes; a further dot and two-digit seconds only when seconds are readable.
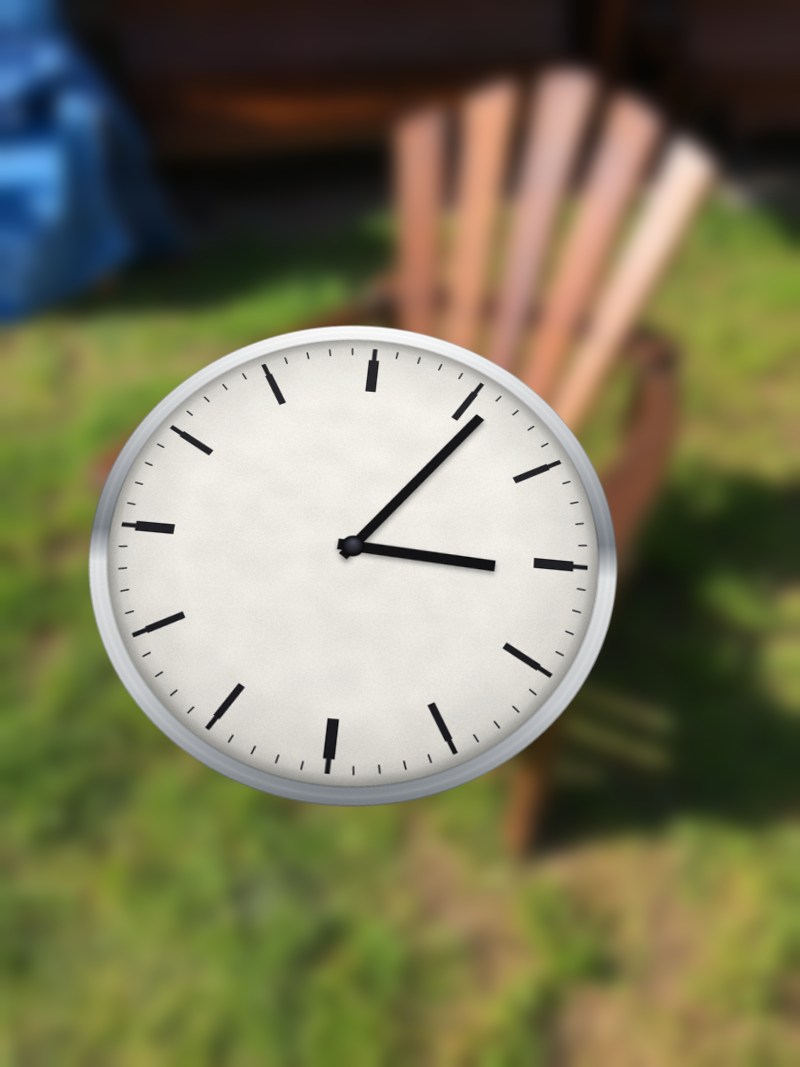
3.06
